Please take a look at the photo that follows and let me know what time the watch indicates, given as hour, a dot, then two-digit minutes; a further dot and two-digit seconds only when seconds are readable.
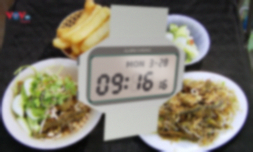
9.16
